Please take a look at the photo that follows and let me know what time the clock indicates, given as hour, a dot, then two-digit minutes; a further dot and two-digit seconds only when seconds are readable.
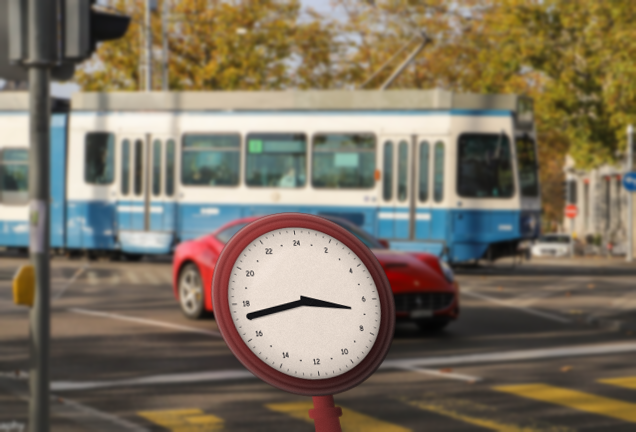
6.43
